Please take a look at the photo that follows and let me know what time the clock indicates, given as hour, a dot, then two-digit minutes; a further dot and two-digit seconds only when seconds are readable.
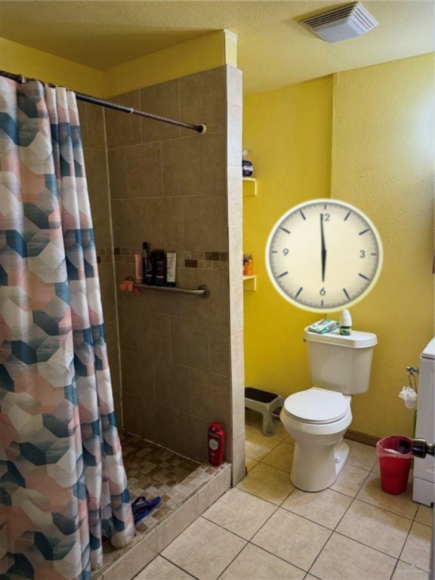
5.59
